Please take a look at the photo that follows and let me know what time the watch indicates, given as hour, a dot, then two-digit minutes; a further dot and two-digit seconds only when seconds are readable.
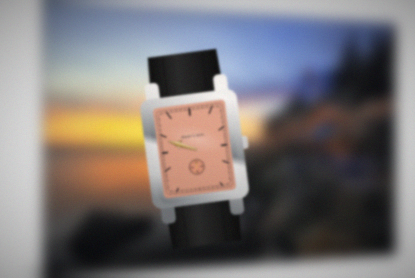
9.49
